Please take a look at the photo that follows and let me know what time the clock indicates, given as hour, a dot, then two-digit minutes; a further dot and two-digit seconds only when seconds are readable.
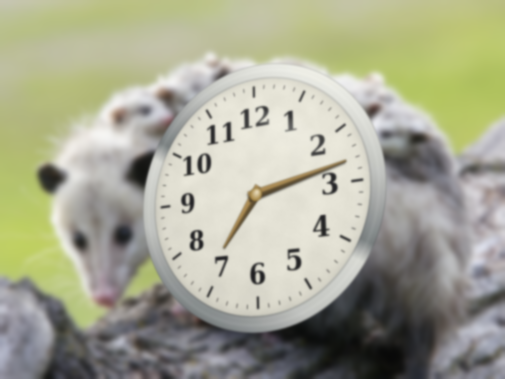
7.13
